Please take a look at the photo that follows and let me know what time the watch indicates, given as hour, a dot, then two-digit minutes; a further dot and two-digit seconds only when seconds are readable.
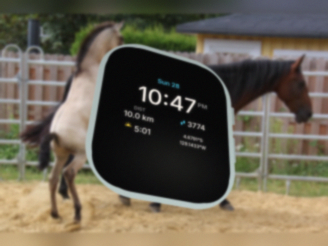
10.47
